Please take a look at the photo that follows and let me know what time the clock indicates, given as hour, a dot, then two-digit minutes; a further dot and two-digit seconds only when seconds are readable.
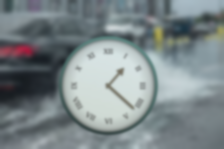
1.22
